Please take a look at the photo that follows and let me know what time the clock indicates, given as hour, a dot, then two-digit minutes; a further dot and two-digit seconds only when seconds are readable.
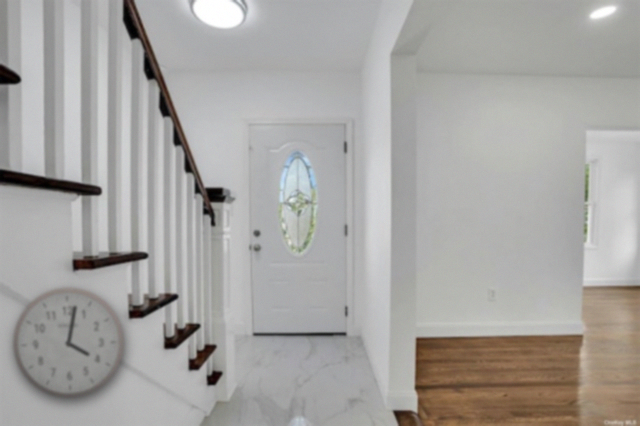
4.02
